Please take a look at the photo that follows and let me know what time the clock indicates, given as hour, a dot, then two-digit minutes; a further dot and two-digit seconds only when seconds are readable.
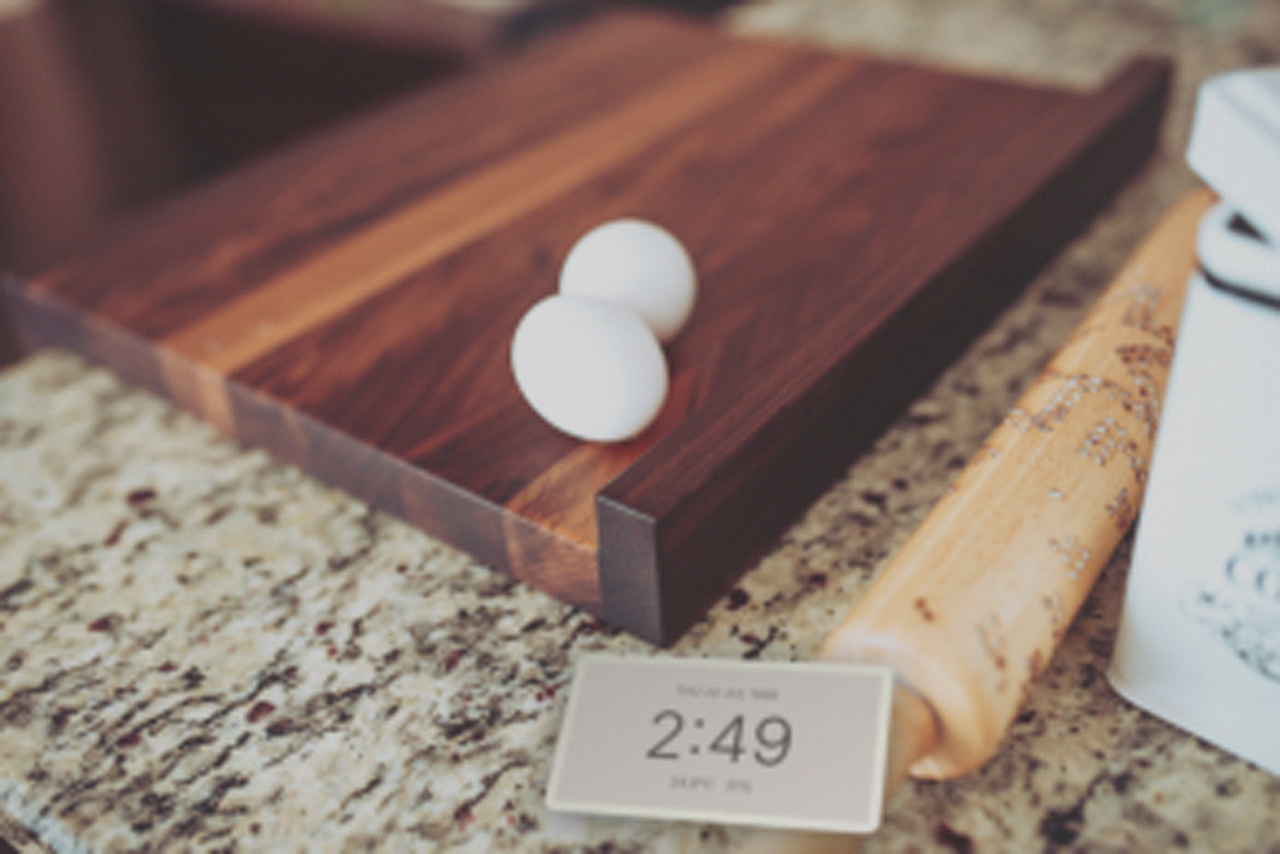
2.49
